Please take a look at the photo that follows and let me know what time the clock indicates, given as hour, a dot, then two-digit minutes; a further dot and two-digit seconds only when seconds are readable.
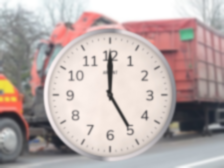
5.00
